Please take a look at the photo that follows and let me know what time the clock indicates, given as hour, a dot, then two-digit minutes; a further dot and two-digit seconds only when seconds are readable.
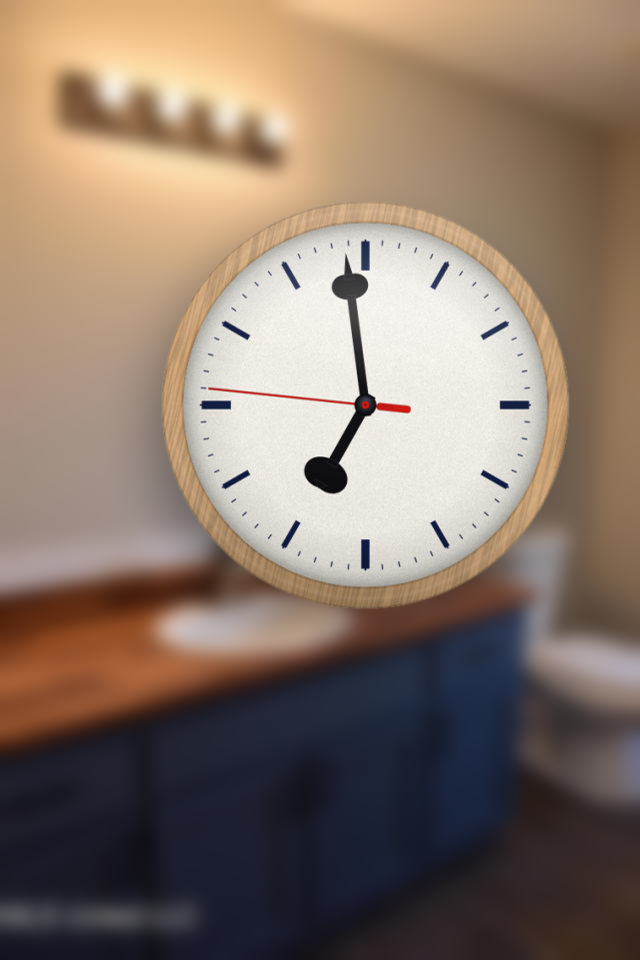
6.58.46
